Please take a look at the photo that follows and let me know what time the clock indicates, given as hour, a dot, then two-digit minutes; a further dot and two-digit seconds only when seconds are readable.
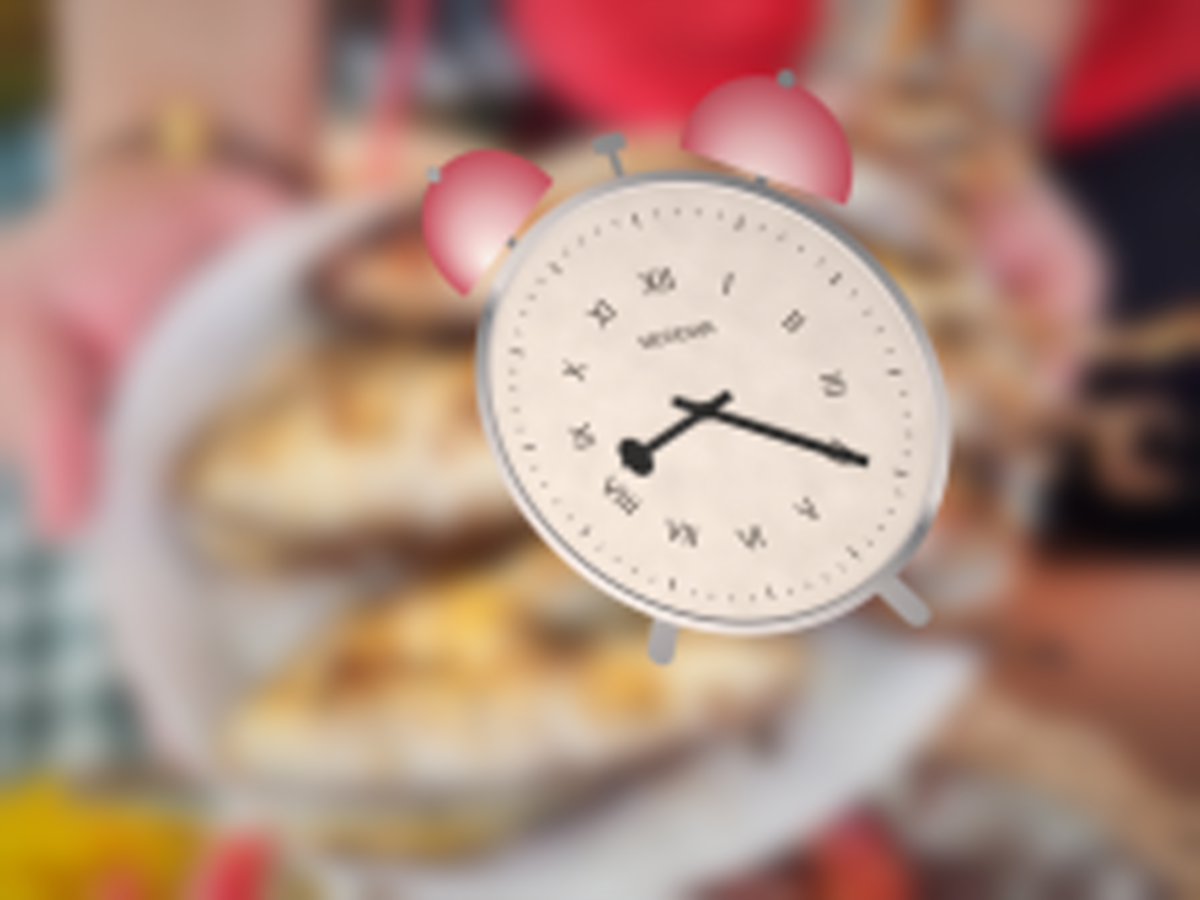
8.20
